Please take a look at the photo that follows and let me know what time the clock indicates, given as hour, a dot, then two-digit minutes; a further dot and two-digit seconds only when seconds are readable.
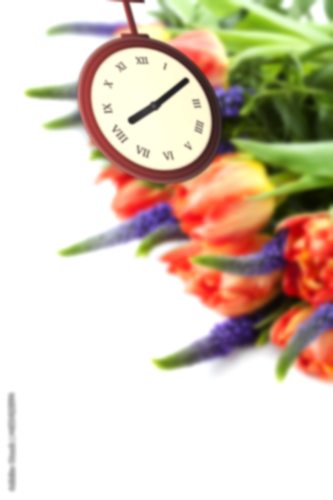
8.10
